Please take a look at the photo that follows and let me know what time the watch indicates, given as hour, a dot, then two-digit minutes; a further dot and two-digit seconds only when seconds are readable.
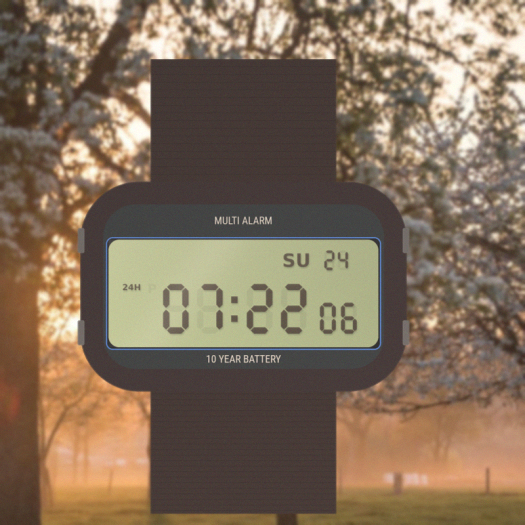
7.22.06
